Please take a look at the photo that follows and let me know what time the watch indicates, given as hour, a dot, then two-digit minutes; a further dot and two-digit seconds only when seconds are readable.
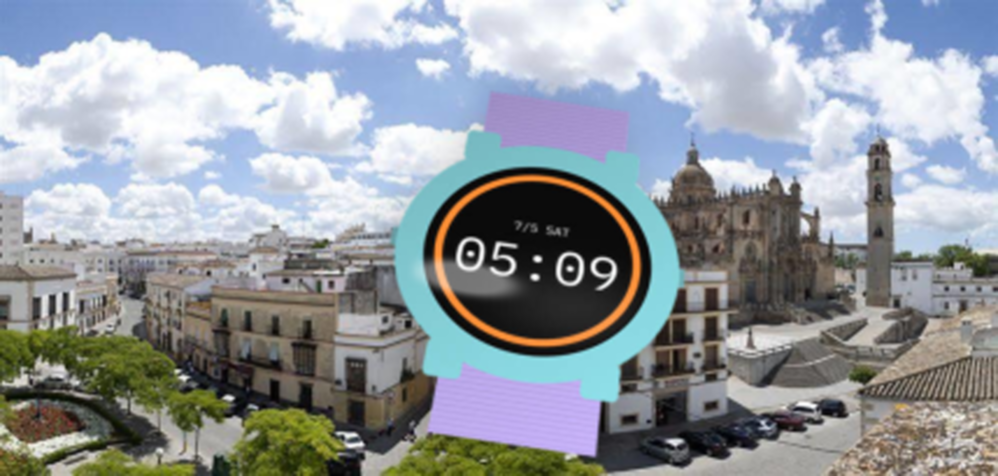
5.09
